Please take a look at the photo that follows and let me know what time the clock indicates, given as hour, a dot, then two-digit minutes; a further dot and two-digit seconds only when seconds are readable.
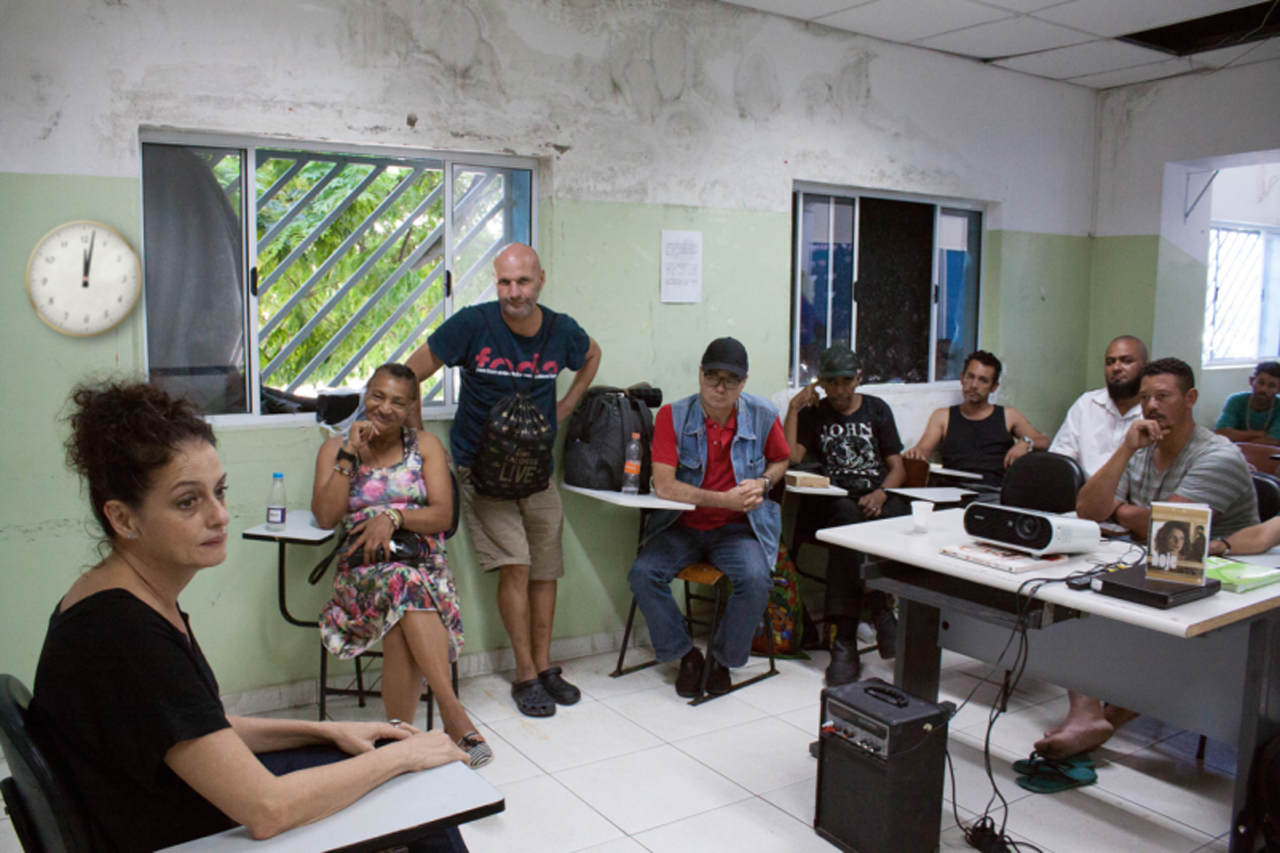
12.02
